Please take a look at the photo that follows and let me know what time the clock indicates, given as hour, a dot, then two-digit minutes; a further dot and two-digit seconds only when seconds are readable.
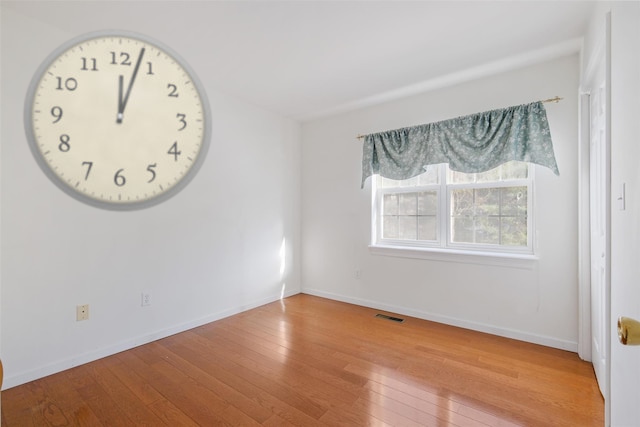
12.03
